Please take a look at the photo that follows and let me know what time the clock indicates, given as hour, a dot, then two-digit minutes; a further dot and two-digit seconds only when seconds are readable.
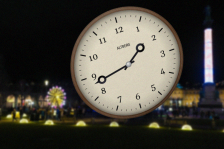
1.43
